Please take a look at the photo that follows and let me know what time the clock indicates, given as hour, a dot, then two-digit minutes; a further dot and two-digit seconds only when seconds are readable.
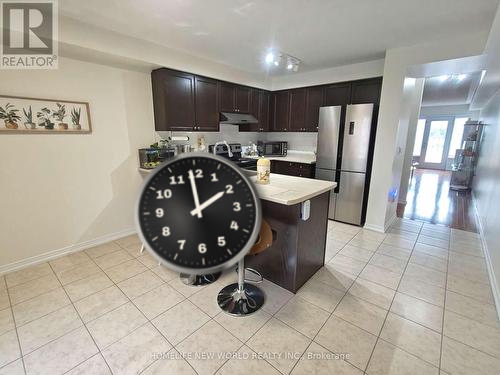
1.59
